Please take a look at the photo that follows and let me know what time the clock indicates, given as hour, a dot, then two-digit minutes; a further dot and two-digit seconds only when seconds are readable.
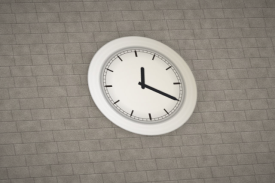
12.20
